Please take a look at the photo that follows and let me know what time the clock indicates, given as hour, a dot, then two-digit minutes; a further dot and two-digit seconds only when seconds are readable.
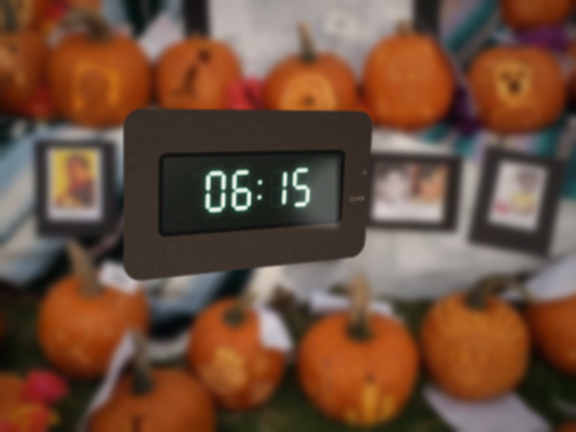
6.15
